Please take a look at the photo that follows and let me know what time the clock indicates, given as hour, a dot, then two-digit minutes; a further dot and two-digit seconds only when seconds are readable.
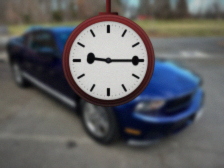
9.15
